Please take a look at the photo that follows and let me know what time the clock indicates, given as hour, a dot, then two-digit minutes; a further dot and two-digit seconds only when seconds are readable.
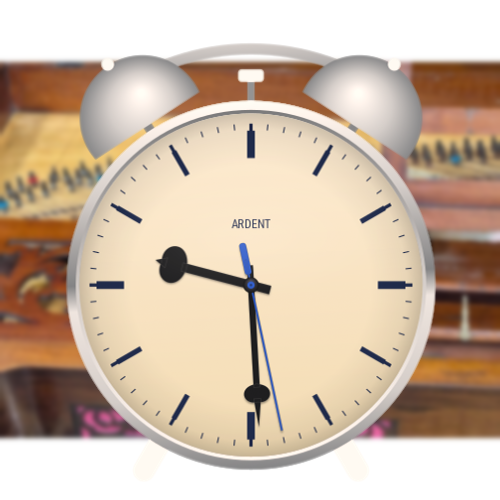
9.29.28
